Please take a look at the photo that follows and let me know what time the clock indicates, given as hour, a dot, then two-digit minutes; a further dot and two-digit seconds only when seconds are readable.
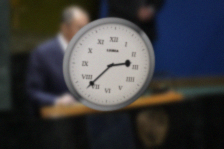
2.37
